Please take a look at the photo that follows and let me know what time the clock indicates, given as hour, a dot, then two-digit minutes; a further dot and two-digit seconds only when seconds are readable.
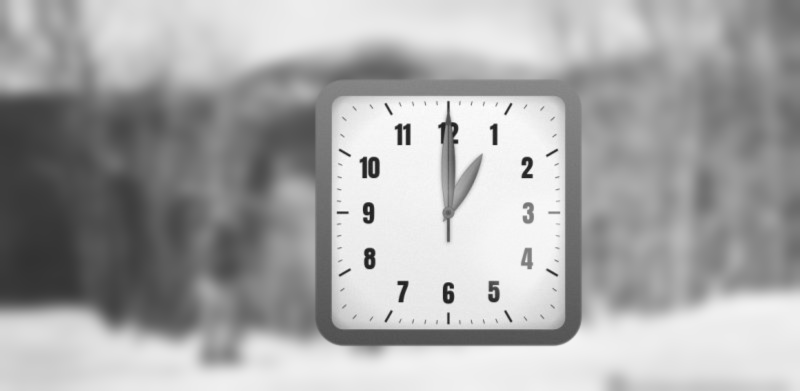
1.00.00
